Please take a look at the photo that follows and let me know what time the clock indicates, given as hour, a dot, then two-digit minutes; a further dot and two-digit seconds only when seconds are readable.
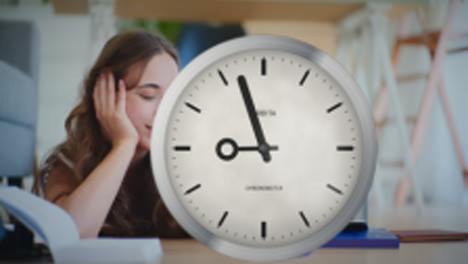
8.57
